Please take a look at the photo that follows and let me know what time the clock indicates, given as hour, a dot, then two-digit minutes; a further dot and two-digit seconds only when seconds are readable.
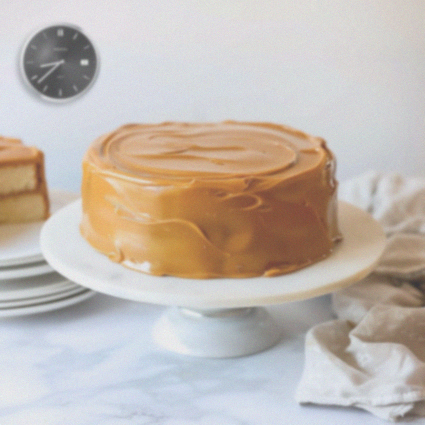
8.38
